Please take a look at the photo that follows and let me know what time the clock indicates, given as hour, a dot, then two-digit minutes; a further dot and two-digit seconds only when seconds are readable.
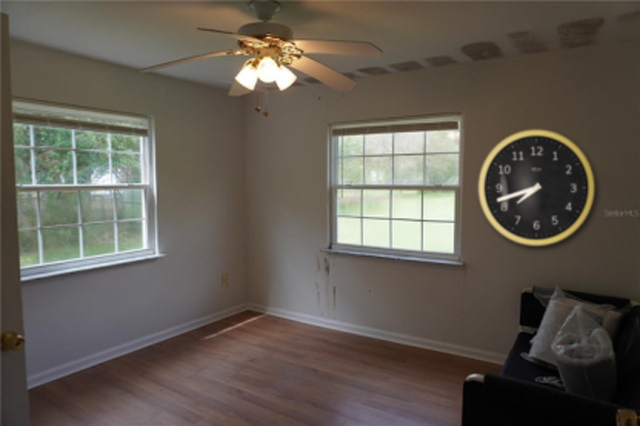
7.42
